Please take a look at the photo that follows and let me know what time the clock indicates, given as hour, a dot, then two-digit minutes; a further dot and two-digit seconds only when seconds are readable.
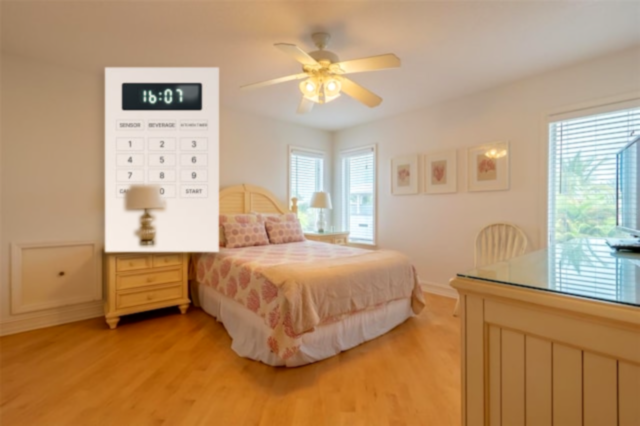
16.07
